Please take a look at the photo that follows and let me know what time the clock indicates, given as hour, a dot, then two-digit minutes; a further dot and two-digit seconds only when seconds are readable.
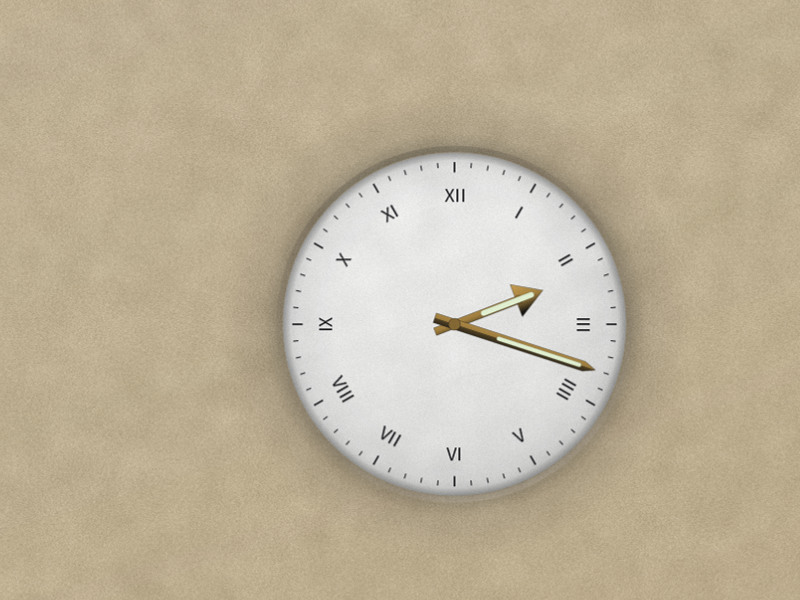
2.18
